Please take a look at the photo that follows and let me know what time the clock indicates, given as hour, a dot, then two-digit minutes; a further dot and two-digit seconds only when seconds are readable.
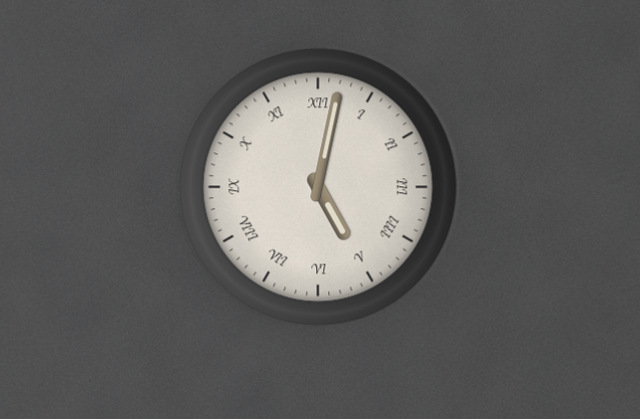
5.02
